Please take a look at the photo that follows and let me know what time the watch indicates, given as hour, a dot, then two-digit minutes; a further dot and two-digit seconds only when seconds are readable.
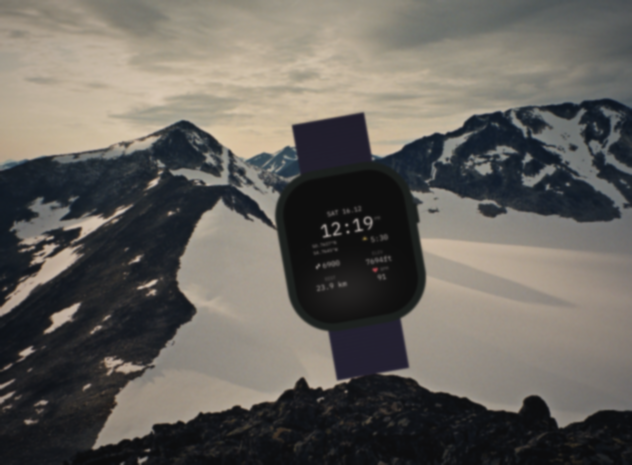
12.19
